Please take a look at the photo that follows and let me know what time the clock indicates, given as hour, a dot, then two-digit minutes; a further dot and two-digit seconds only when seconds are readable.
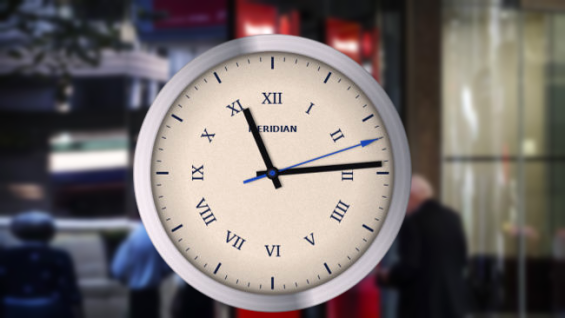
11.14.12
